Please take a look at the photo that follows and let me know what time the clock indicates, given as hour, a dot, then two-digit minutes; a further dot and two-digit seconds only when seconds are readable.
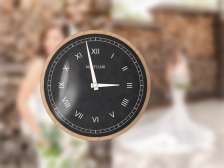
2.58
